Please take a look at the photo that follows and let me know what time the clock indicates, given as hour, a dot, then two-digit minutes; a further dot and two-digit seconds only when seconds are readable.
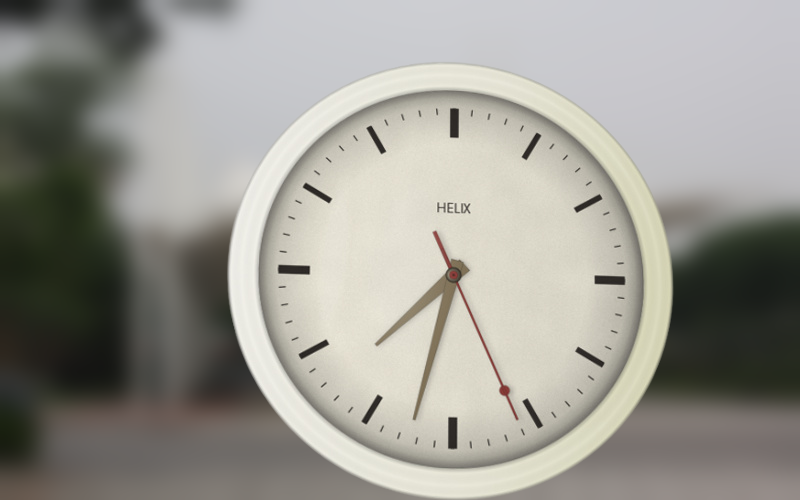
7.32.26
